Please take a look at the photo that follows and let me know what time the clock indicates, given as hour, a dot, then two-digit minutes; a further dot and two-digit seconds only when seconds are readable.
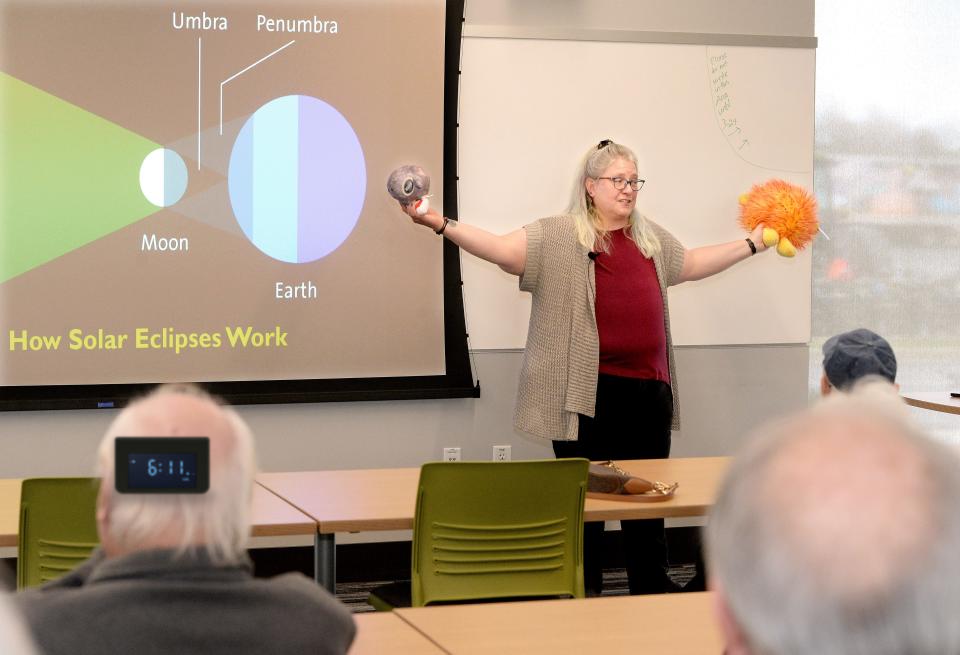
6.11
